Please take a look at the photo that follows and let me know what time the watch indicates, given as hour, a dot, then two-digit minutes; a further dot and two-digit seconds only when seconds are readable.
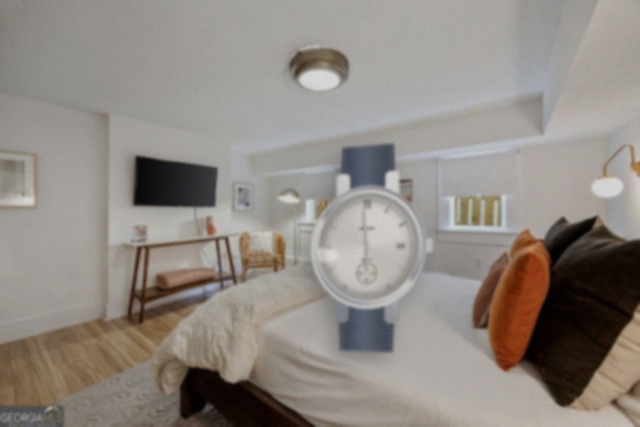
5.59
